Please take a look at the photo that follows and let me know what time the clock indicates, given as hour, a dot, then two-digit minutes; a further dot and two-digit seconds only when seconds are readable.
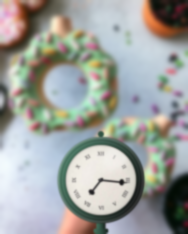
7.16
